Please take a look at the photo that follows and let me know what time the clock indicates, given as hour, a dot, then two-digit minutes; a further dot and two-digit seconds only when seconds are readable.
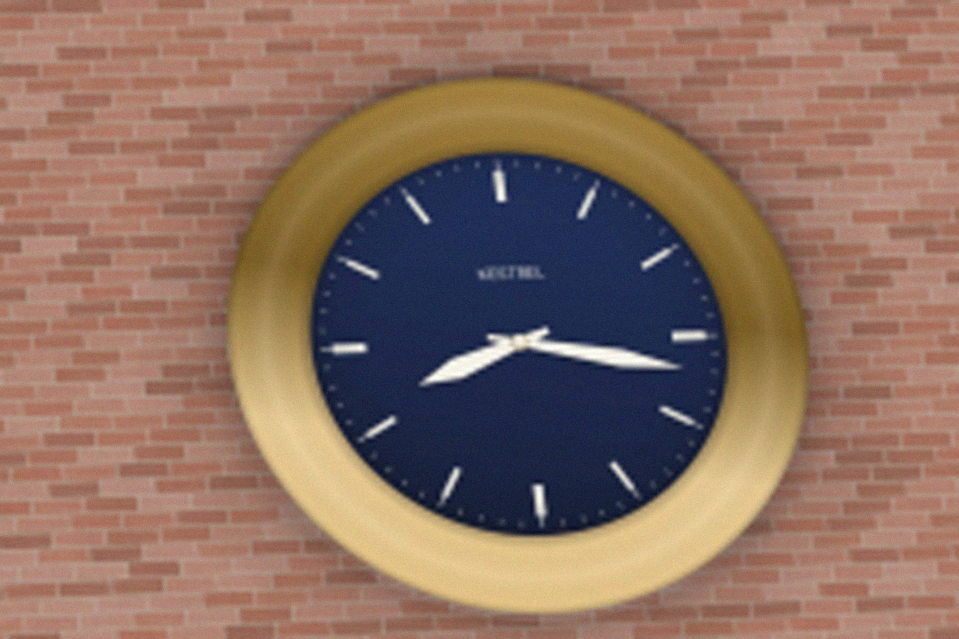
8.17
